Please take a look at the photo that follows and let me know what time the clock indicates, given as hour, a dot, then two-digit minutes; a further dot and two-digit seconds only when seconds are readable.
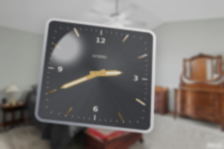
2.40
